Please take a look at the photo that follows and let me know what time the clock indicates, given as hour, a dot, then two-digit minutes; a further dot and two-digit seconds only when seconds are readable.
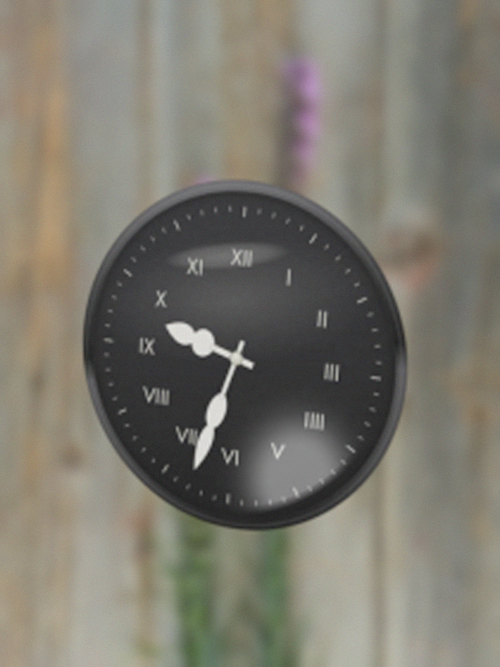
9.33
